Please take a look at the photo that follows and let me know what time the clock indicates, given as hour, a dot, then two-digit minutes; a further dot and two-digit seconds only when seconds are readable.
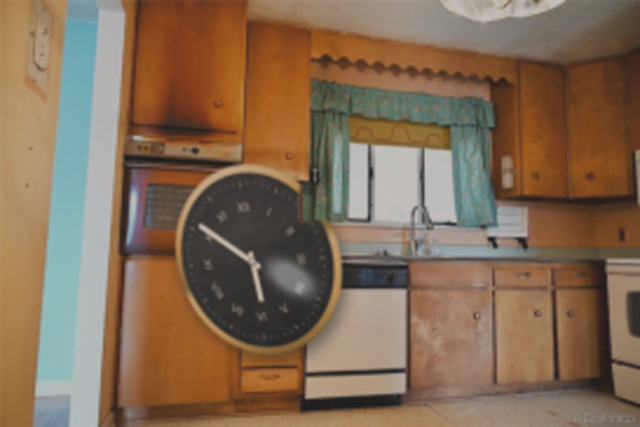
5.51
